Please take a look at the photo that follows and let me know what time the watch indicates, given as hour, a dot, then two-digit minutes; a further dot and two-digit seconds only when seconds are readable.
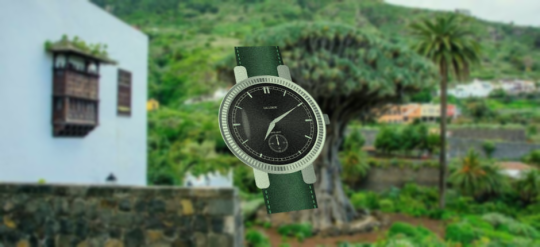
7.10
